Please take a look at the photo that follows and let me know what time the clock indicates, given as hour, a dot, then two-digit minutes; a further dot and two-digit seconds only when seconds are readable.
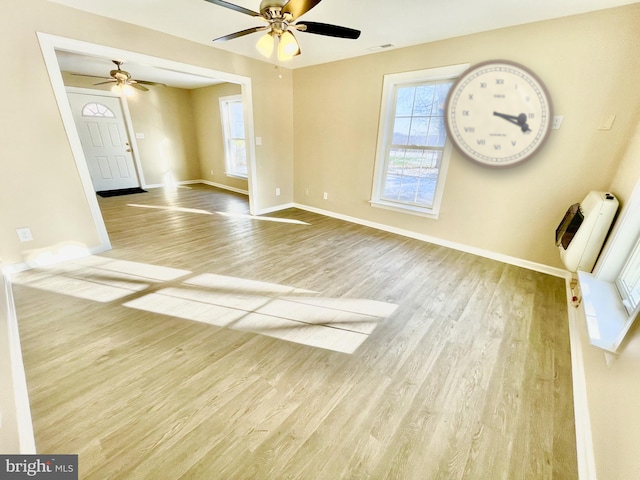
3.19
